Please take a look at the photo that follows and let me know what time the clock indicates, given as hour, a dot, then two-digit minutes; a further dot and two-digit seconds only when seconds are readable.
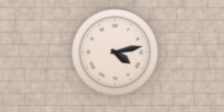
4.13
